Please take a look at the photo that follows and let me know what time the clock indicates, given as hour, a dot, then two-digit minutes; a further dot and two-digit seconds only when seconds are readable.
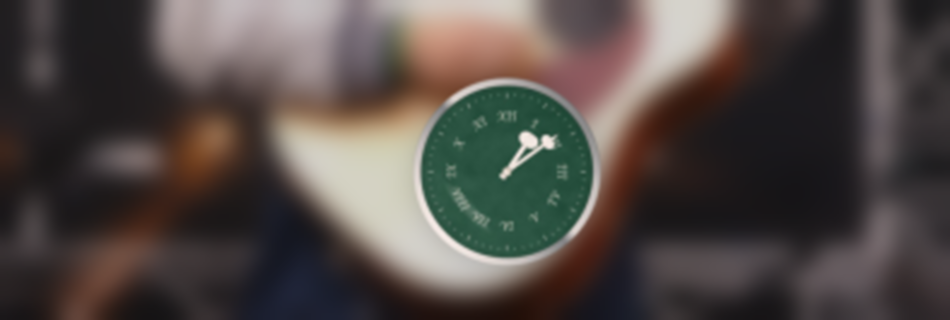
1.09
